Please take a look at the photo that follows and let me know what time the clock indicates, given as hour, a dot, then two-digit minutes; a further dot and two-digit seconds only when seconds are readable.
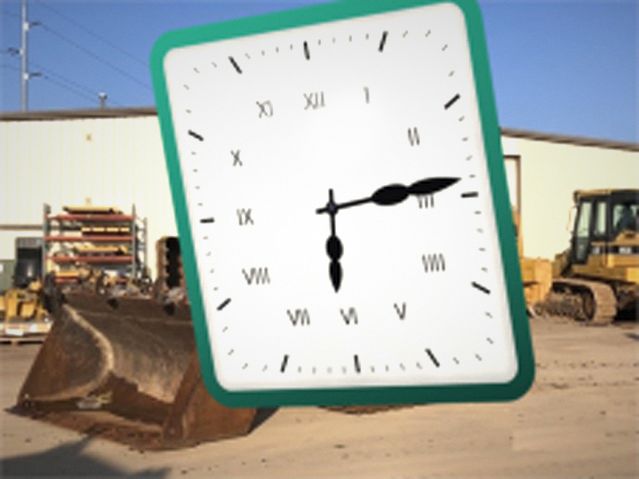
6.14
